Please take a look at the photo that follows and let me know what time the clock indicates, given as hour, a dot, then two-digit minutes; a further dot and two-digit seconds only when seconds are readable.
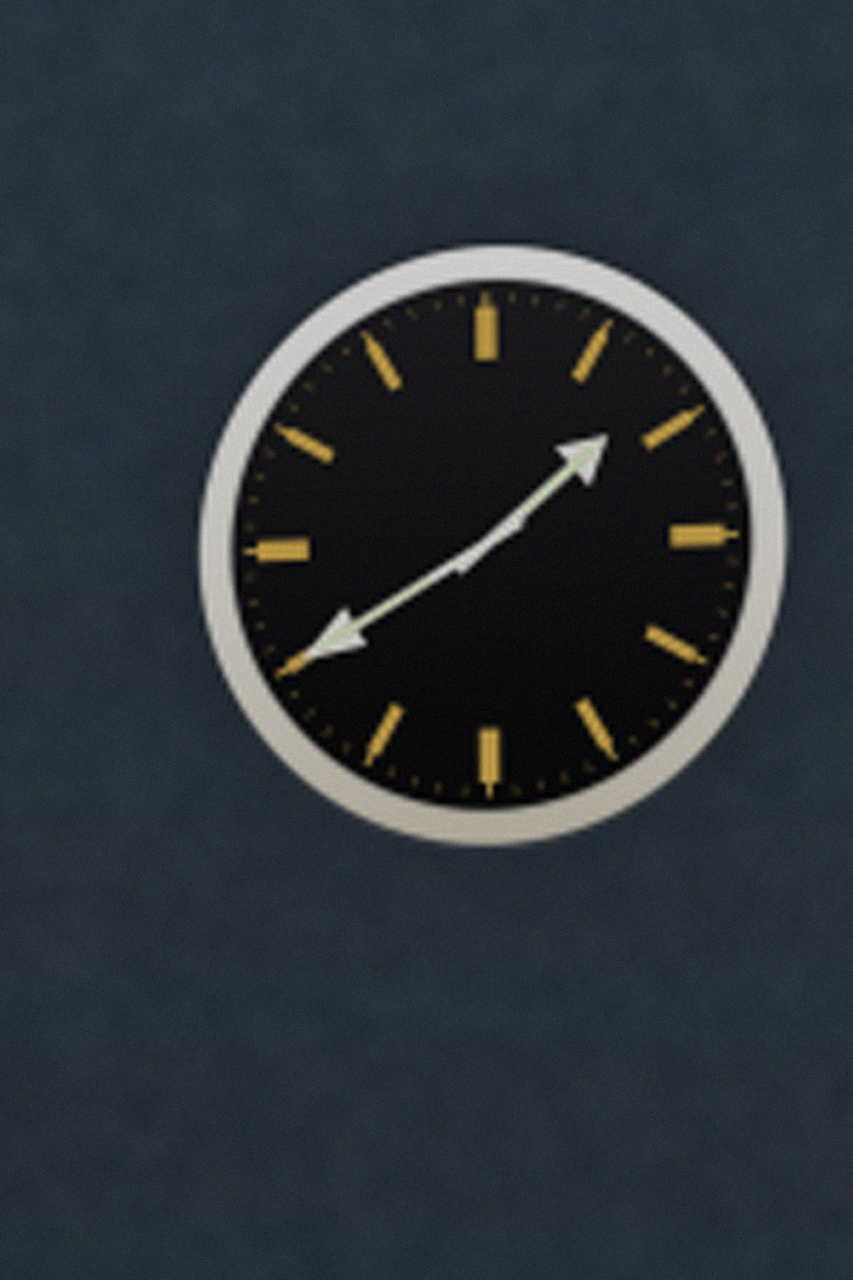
1.40
